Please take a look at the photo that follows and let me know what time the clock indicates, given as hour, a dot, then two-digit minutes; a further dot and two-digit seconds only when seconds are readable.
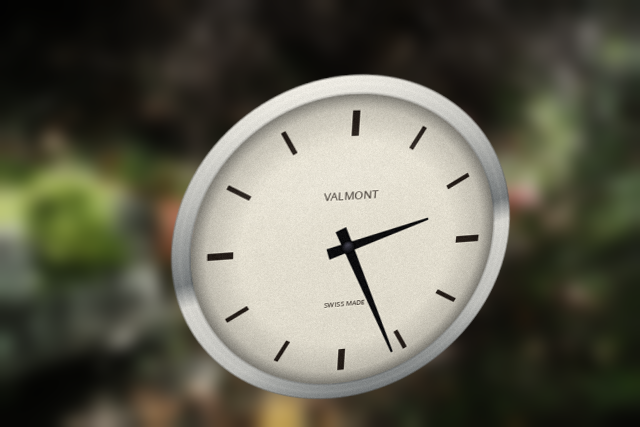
2.26
